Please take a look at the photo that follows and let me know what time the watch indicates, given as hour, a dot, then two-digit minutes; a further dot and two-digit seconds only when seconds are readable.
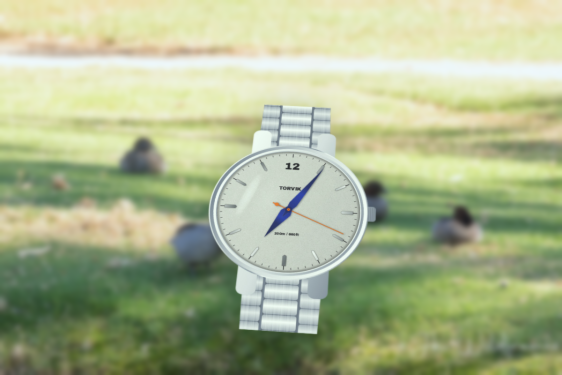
7.05.19
